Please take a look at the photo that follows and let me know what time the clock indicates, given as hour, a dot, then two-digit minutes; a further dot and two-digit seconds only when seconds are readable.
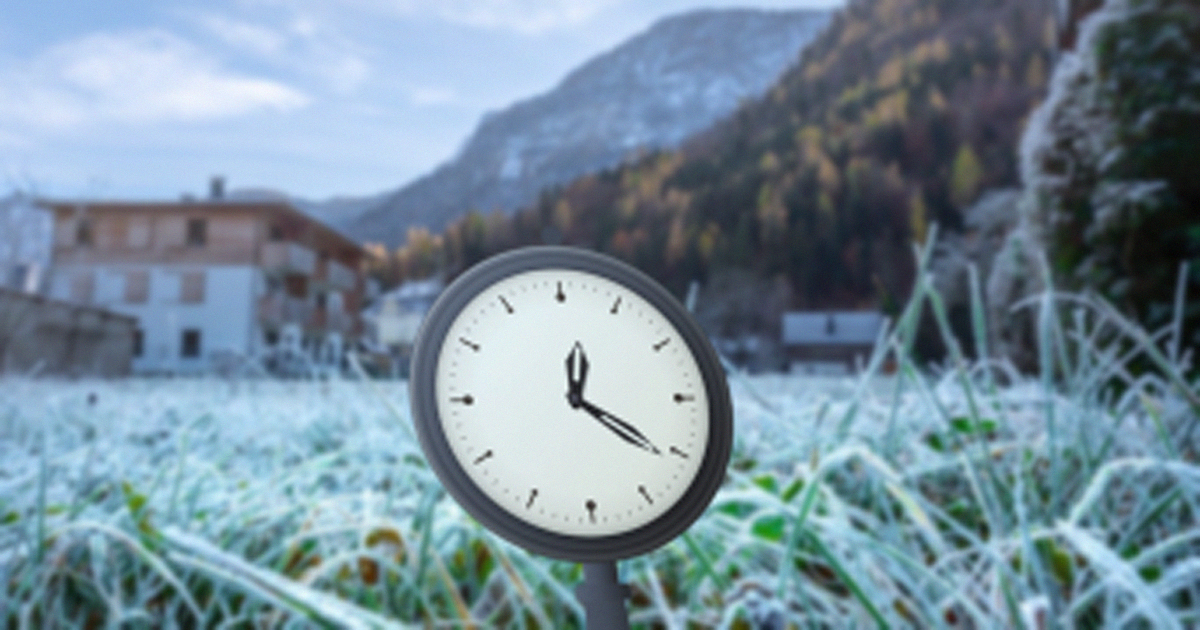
12.21
